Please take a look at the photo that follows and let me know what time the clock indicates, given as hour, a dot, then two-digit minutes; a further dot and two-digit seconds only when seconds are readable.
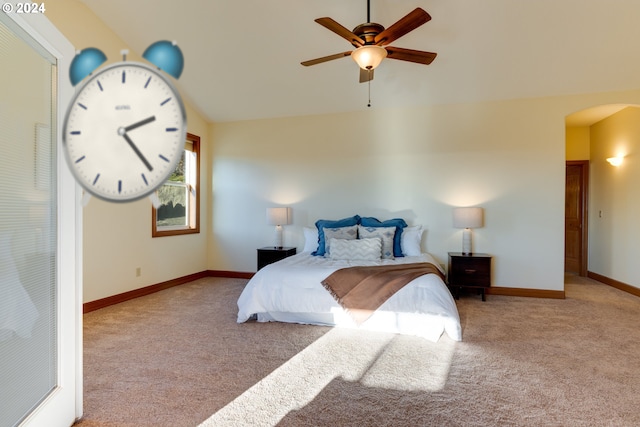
2.23
